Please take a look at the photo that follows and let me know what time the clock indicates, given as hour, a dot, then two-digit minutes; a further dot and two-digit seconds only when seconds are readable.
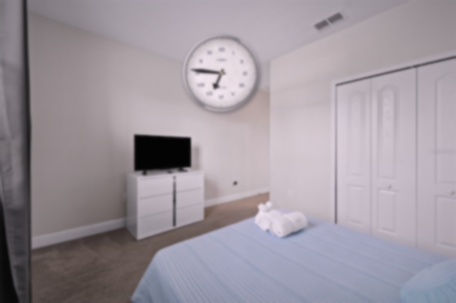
6.46
